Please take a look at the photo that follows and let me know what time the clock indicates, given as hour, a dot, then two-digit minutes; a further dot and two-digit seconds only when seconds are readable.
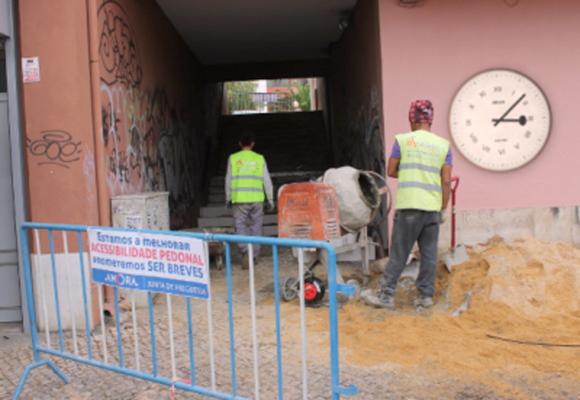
3.08
